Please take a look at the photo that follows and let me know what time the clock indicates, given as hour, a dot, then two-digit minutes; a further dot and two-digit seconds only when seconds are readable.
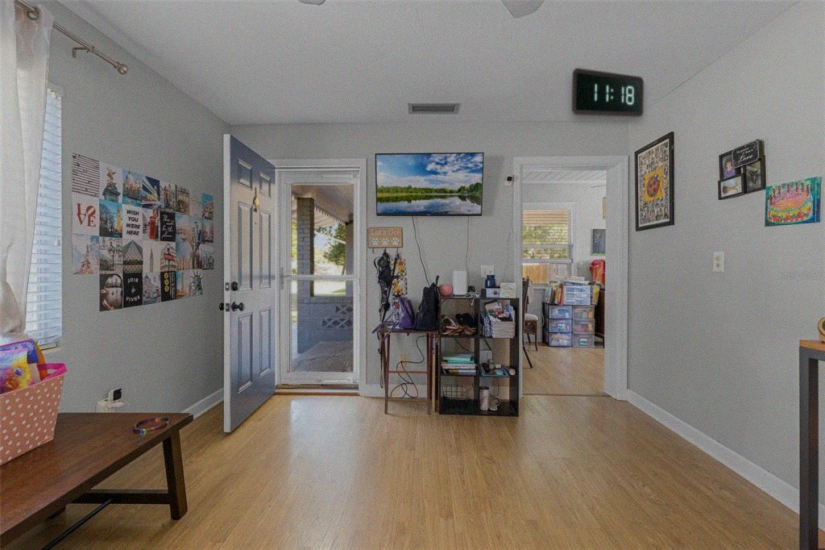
11.18
